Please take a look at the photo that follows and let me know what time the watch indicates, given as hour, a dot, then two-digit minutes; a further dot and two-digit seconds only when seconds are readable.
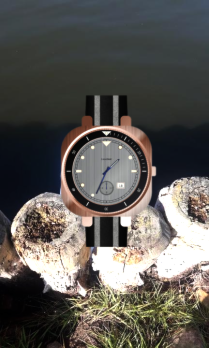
1.34
